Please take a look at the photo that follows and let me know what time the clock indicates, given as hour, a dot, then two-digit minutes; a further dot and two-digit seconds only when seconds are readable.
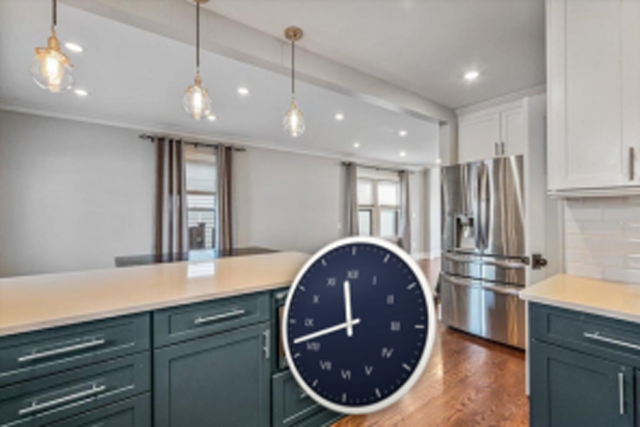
11.42
